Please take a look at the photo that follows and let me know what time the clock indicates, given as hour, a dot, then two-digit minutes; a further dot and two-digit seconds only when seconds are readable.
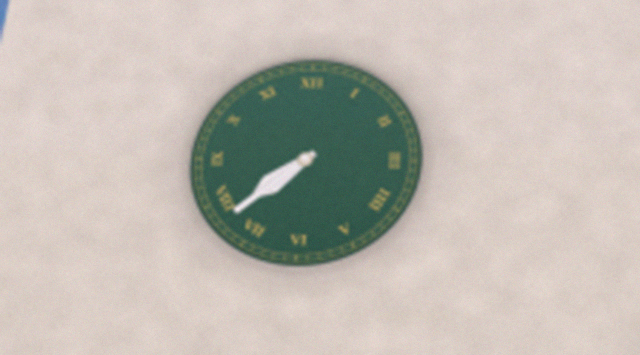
7.38
